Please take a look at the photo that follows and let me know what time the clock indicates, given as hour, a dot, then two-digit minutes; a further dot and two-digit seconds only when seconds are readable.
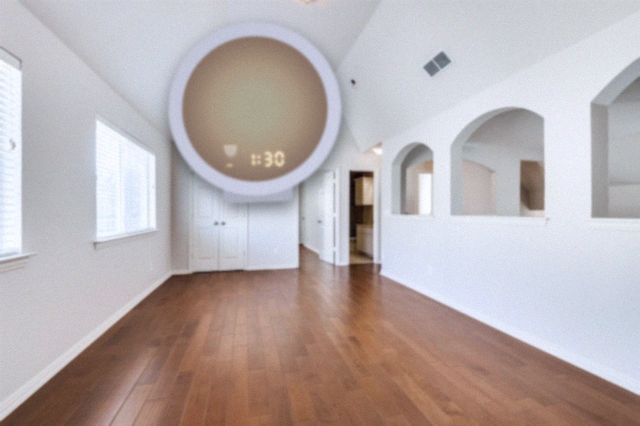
1.30
